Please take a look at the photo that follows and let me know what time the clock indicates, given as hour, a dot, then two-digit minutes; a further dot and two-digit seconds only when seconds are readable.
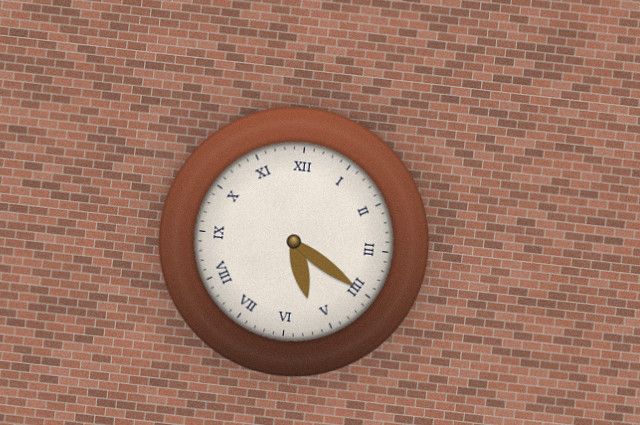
5.20
